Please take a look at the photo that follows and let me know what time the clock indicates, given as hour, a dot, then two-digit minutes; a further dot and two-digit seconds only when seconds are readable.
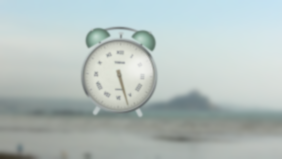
5.27
